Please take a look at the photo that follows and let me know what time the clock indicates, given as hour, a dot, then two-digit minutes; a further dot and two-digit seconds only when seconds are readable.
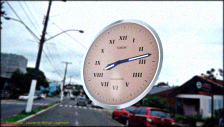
8.13
